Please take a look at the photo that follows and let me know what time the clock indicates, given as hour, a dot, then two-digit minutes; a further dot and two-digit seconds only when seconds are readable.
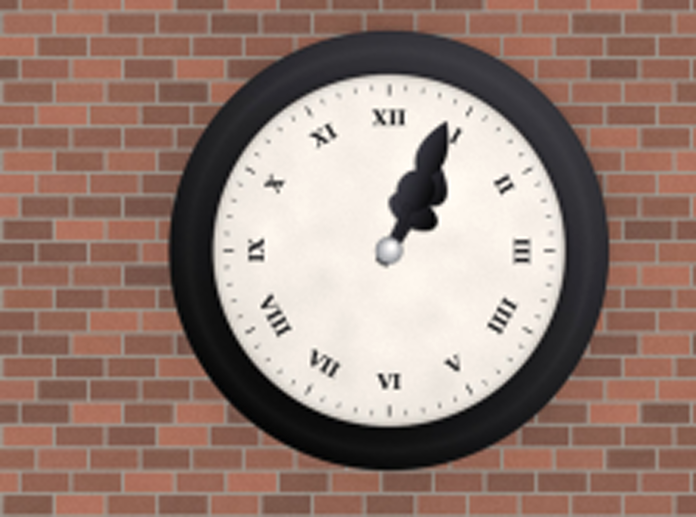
1.04
